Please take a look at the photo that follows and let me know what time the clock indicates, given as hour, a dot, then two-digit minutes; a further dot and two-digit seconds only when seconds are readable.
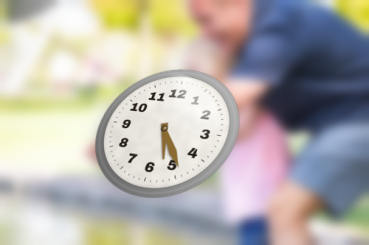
5.24
